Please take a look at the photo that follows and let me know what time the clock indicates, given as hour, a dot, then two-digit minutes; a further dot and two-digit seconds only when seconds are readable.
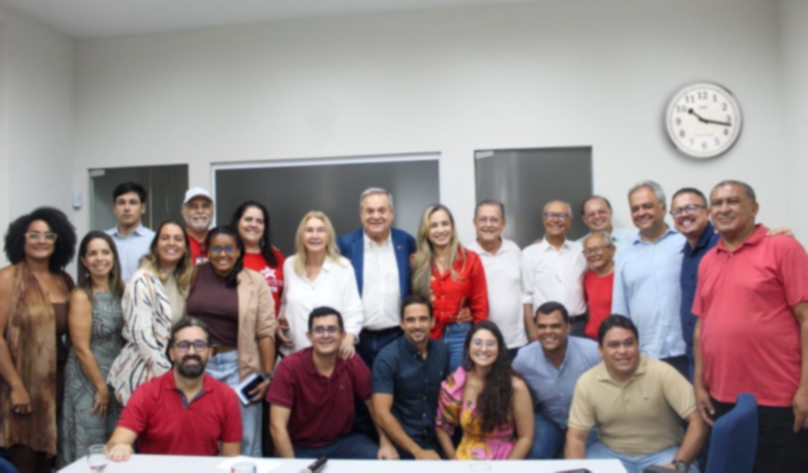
10.17
